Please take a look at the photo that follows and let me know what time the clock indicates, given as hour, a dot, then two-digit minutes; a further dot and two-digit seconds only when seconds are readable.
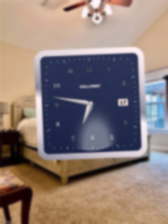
6.47
